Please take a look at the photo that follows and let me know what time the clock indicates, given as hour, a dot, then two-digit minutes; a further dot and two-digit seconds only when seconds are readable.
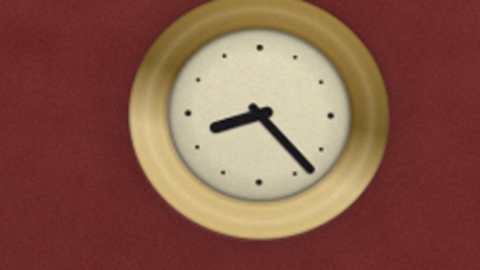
8.23
